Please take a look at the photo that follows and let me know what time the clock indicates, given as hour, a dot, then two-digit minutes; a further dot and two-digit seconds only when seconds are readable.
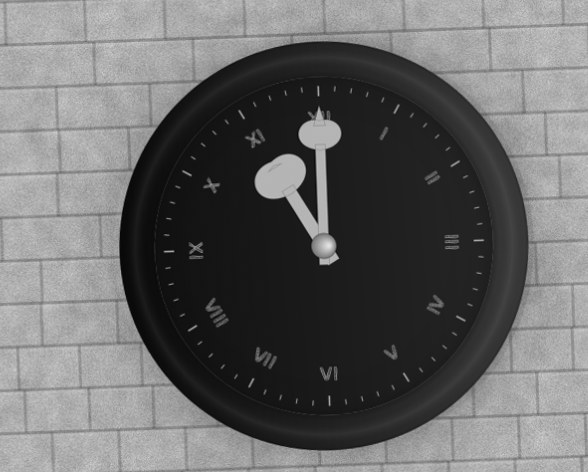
11.00
